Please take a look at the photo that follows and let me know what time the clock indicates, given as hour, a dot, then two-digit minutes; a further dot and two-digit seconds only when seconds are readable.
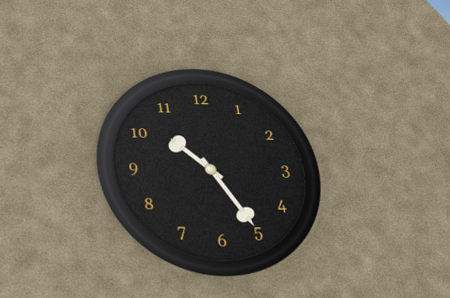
10.25
